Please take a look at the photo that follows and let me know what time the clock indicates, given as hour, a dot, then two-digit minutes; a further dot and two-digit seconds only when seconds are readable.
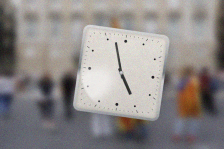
4.57
